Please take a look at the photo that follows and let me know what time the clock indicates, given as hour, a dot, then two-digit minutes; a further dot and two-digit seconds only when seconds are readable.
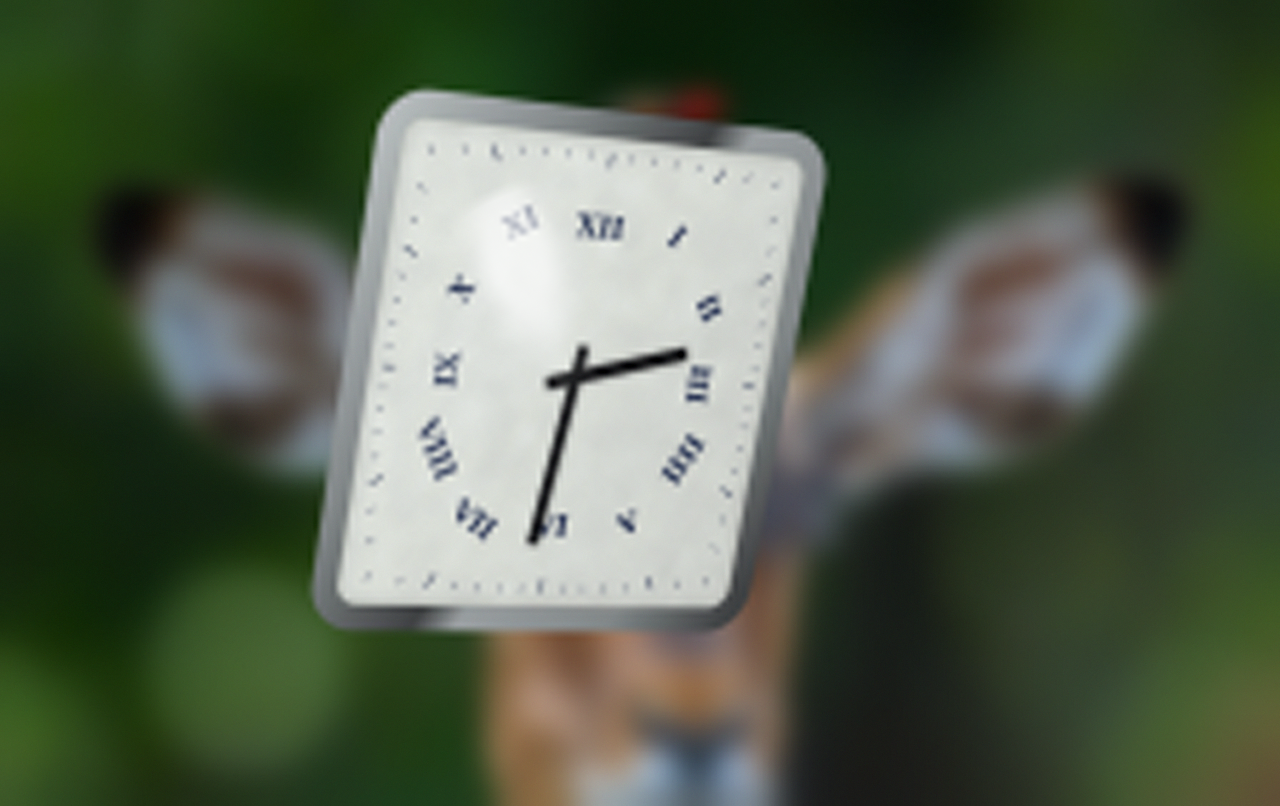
2.31
